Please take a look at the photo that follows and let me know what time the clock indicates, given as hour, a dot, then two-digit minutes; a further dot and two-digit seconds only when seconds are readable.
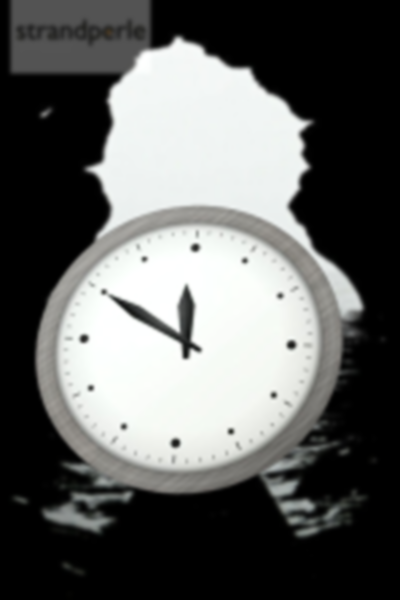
11.50
